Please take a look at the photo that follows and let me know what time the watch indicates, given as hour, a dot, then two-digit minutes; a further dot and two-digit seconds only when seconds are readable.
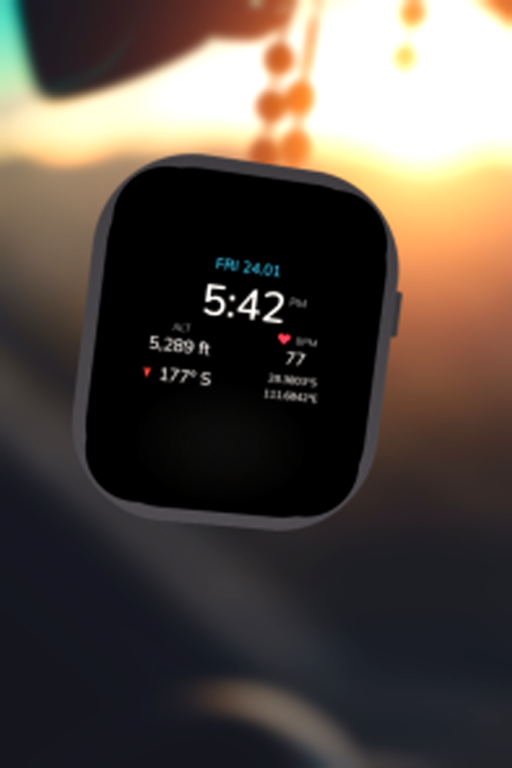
5.42
